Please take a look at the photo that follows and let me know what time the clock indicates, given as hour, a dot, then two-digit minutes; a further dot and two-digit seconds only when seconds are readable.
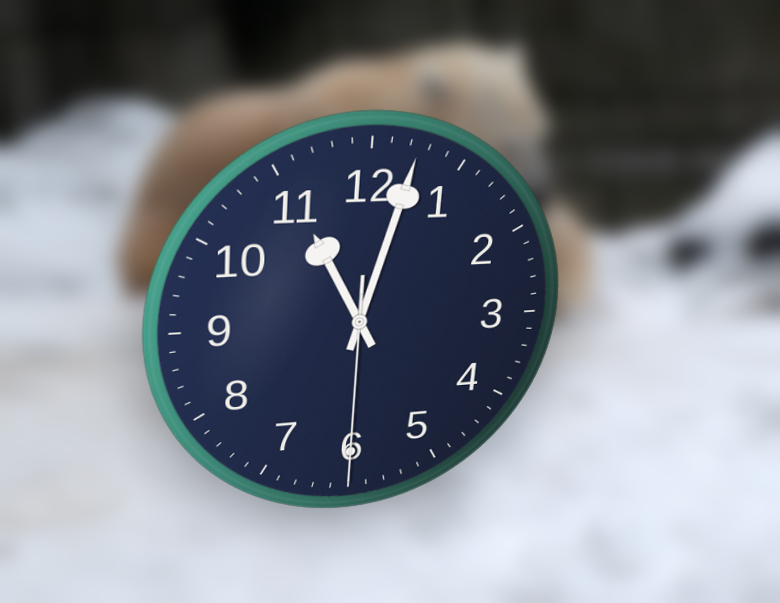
11.02.30
